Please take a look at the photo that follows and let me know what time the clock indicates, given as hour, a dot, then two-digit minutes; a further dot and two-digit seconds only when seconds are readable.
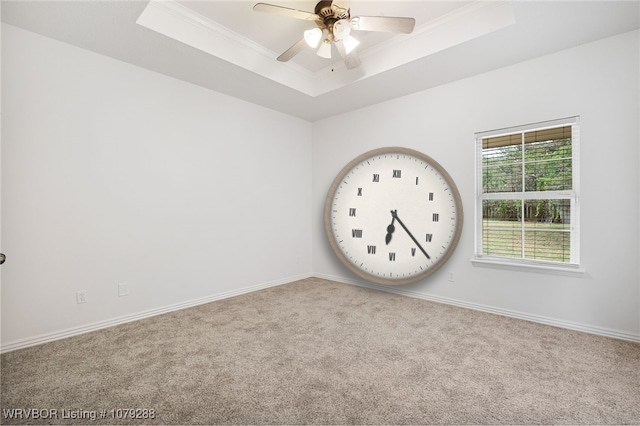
6.23
